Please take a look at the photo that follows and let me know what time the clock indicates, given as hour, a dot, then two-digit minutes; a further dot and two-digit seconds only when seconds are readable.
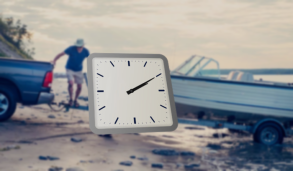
2.10
